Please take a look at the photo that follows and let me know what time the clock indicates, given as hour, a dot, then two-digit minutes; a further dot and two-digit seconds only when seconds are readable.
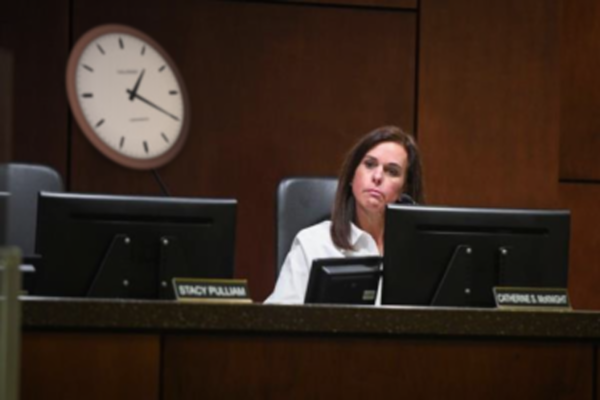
1.20
